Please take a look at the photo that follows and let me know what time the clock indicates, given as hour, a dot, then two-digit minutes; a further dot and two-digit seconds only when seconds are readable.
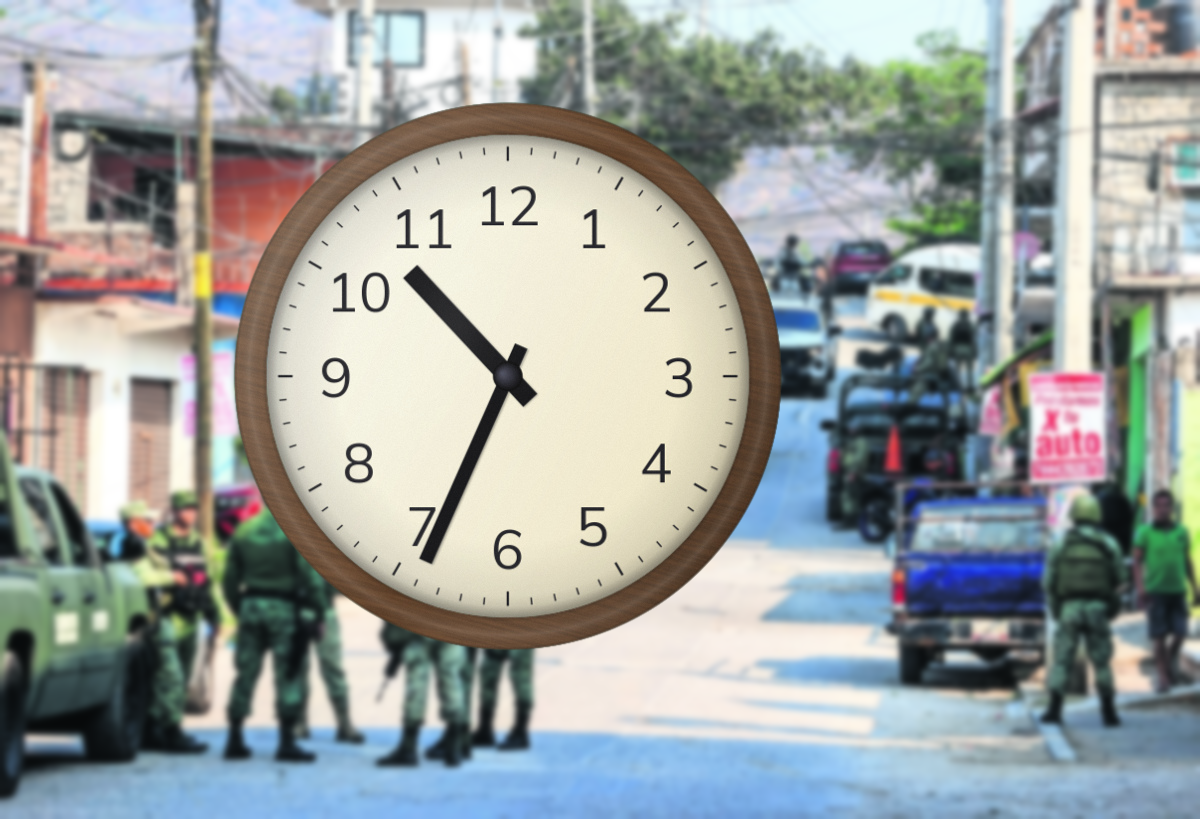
10.34
